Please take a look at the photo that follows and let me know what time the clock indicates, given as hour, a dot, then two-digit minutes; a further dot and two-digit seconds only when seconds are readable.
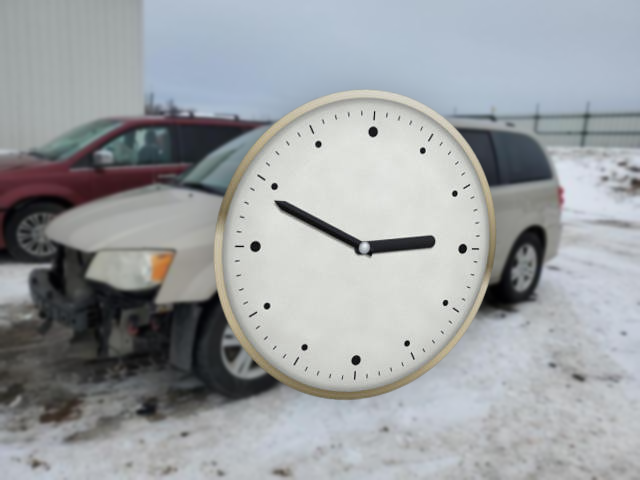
2.49
